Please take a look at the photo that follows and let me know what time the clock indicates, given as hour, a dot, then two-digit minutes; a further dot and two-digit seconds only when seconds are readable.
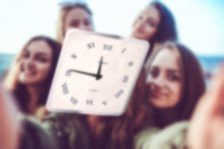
11.46
